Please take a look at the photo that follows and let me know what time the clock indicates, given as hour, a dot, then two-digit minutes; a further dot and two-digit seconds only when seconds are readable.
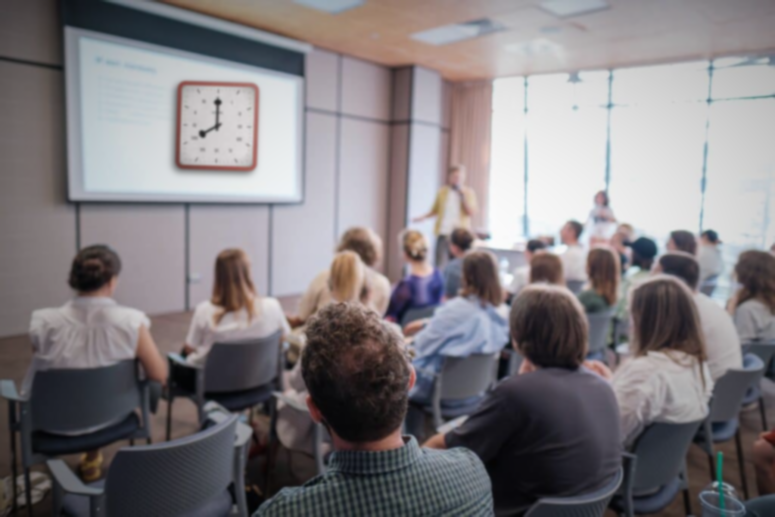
8.00
